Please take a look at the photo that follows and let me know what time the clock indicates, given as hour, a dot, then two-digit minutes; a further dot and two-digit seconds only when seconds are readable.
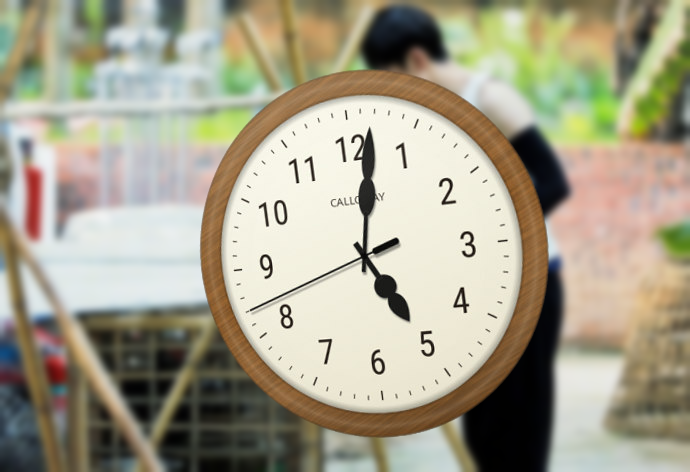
5.01.42
